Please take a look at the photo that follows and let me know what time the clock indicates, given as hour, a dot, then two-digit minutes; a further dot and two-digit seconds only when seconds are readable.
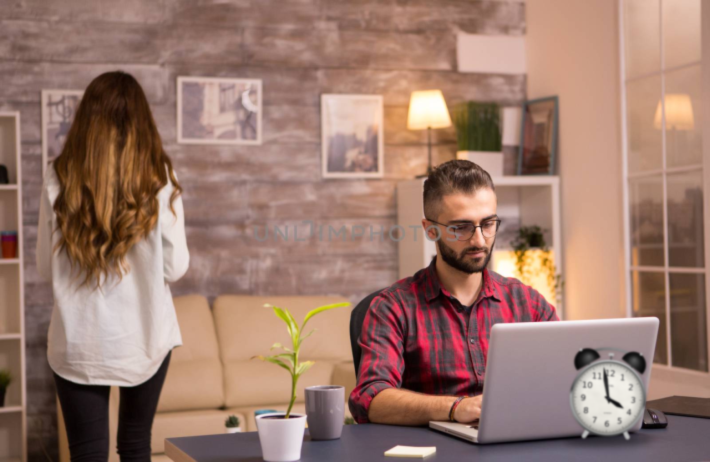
3.58
